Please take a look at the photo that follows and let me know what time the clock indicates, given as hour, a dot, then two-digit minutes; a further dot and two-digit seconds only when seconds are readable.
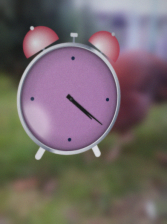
4.21
